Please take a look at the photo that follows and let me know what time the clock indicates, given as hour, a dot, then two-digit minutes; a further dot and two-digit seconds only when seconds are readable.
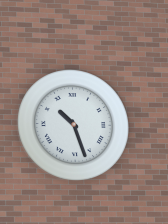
10.27
